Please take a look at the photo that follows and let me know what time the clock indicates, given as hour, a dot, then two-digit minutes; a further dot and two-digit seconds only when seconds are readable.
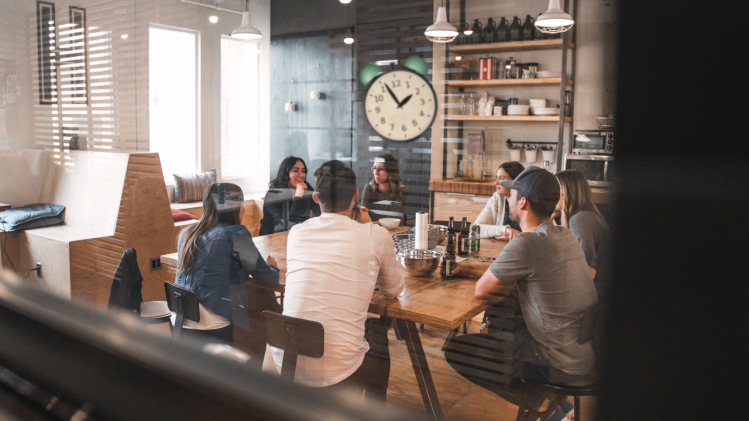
1.56
